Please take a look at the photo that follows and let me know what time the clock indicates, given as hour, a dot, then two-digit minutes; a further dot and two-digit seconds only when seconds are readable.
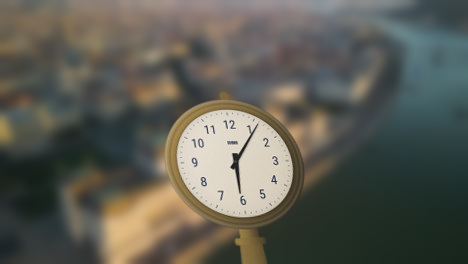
6.06
